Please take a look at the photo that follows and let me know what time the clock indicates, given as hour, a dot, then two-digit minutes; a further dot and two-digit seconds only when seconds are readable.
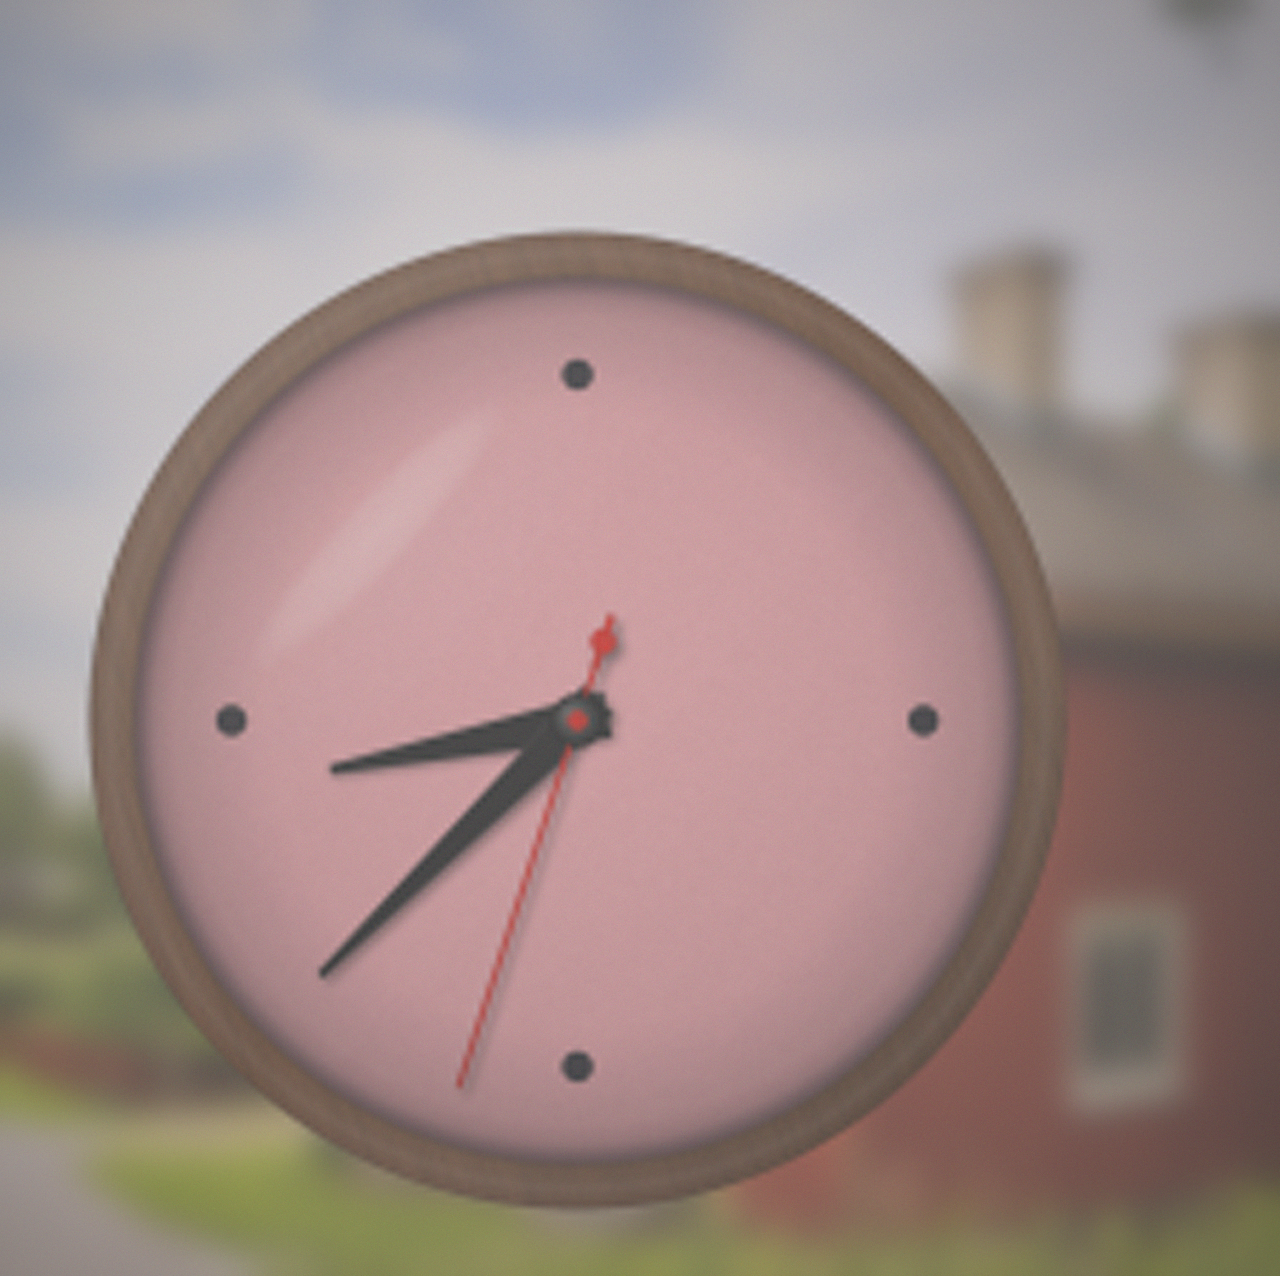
8.37.33
